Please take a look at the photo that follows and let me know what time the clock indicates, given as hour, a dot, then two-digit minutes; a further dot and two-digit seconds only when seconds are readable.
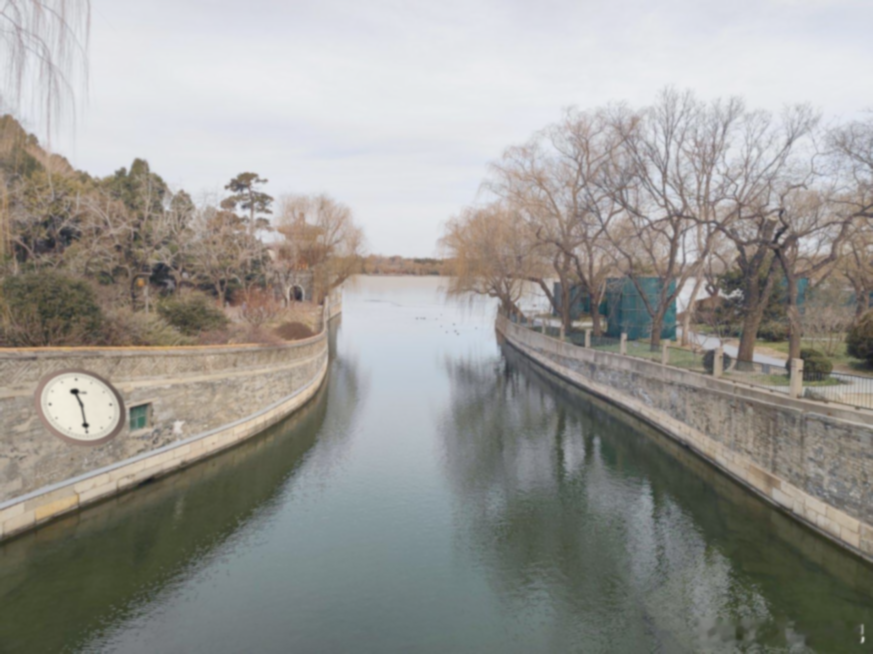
11.30
